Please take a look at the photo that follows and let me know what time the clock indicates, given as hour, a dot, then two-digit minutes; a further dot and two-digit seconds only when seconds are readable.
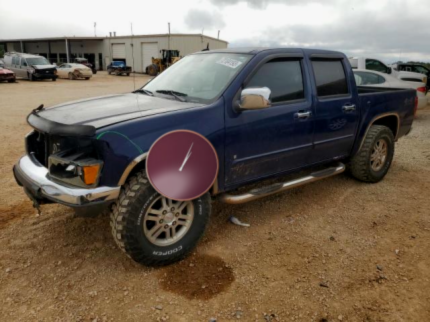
1.04
